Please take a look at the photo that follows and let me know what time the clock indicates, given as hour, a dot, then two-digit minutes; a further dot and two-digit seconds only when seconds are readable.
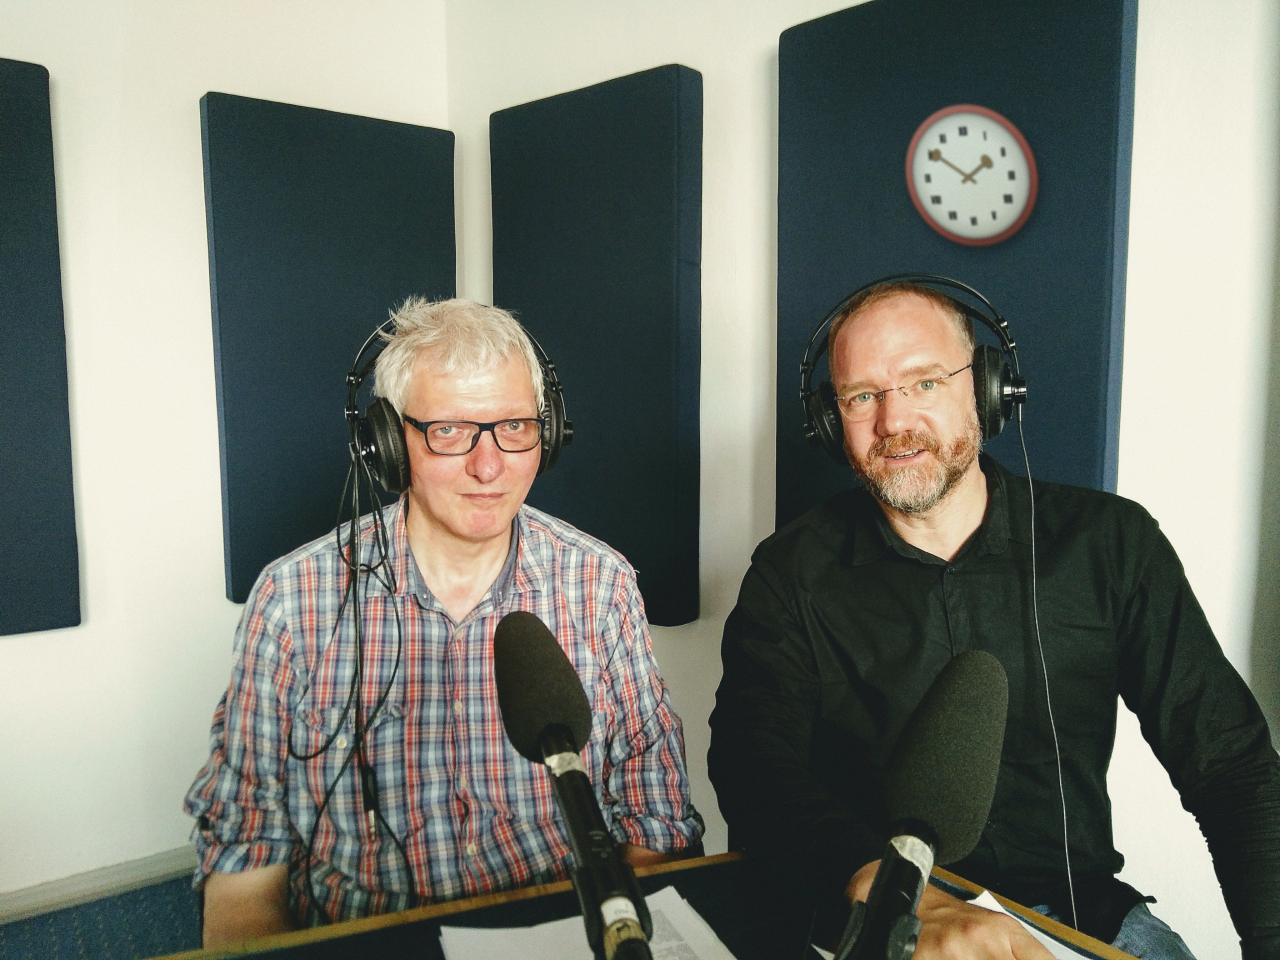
1.51
